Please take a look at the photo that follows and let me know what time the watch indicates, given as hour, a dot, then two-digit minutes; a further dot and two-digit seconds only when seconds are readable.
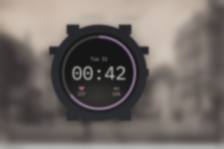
0.42
